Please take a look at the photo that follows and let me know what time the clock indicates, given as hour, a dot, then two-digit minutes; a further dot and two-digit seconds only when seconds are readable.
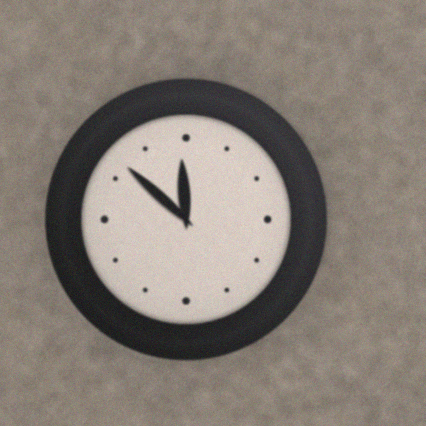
11.52
